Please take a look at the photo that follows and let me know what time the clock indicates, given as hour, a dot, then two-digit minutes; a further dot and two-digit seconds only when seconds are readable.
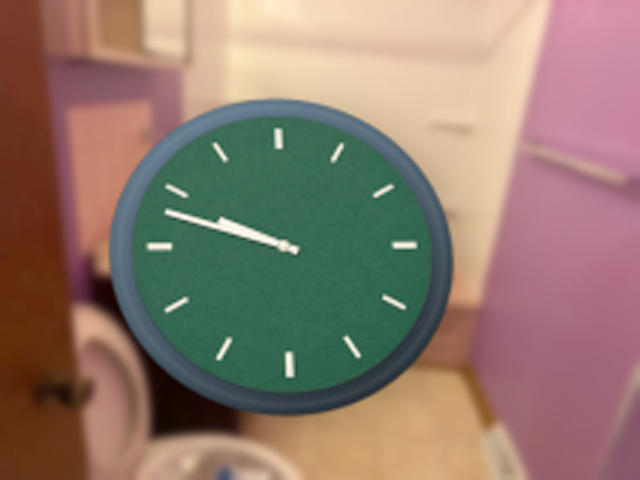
9.48
